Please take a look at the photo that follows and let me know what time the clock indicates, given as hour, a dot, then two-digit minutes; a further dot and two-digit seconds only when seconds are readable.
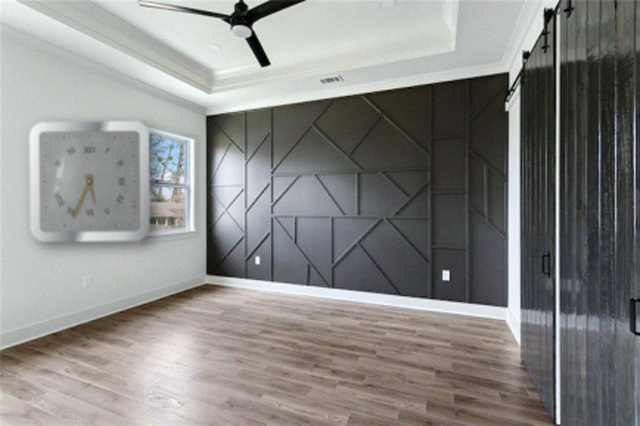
5.34
